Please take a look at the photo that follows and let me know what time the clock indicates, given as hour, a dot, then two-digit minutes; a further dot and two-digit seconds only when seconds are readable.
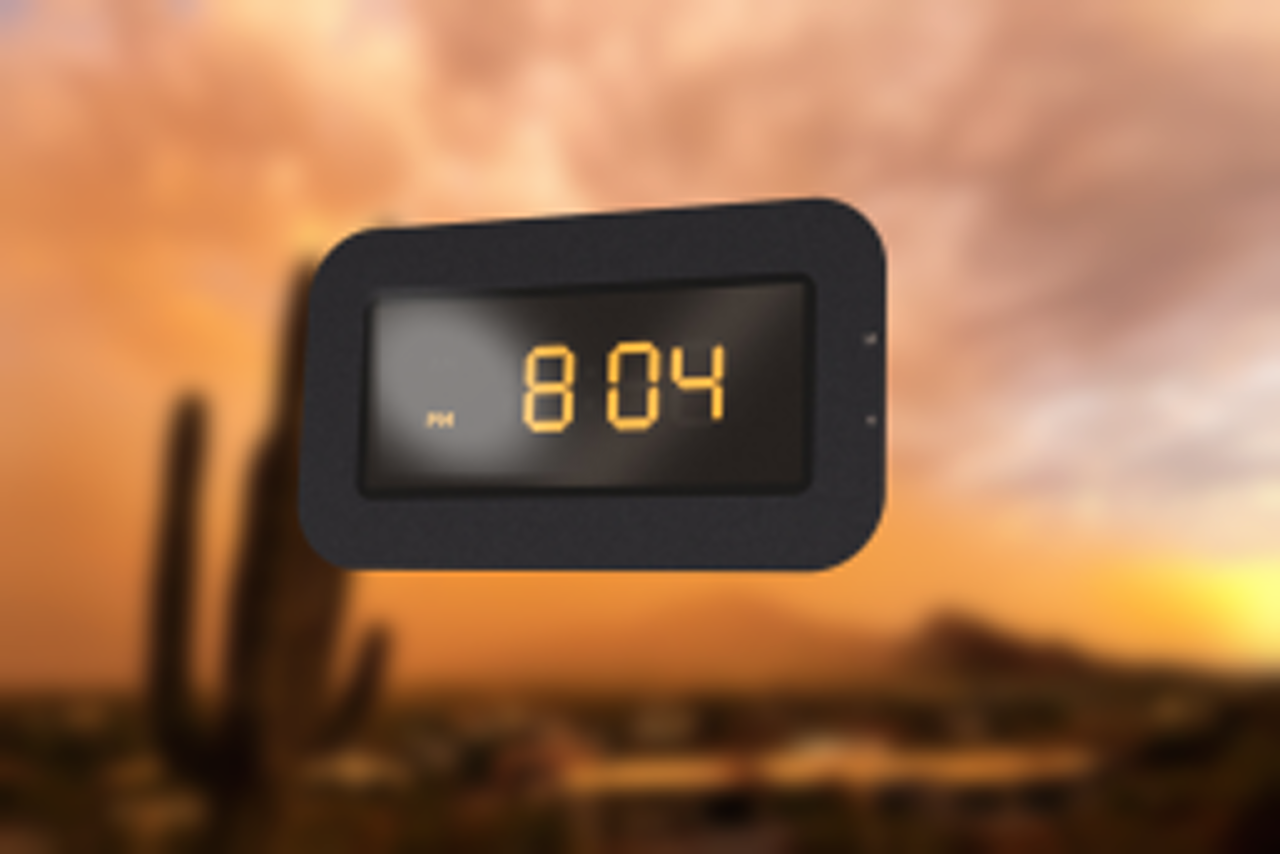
8.04
